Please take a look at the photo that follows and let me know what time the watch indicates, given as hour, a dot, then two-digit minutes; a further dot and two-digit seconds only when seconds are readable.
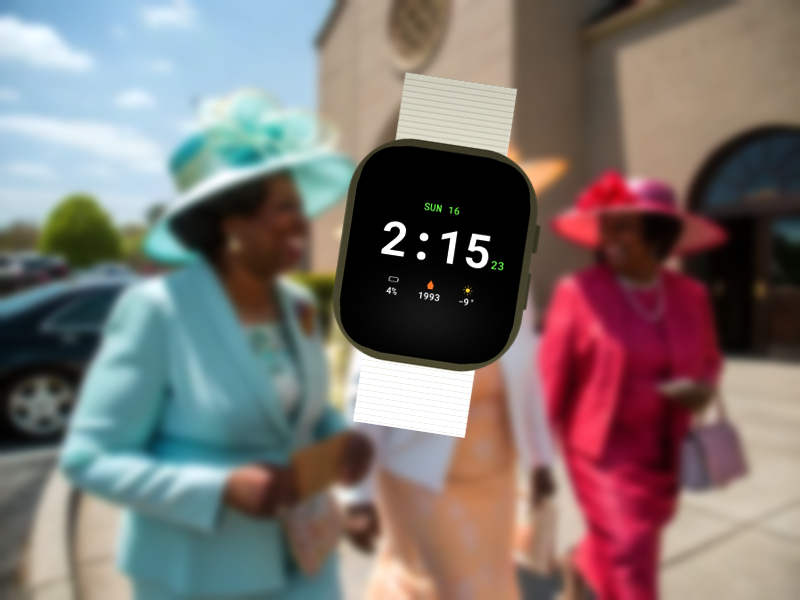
2.15.23
